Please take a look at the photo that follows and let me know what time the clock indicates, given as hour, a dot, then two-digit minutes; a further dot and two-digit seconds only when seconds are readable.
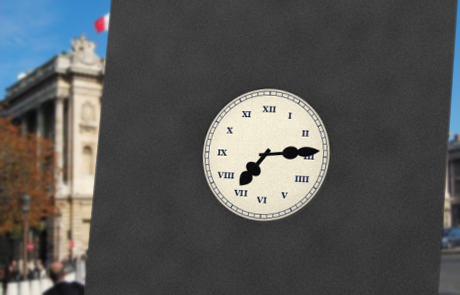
7.14
